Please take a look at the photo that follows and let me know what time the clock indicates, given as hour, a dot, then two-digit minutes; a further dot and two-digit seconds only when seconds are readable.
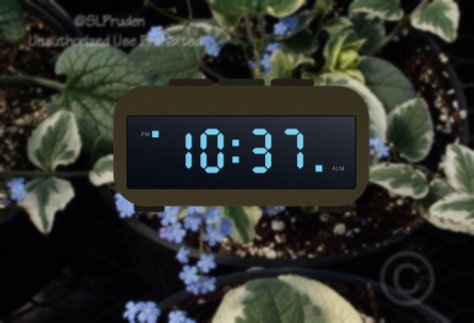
10.37
